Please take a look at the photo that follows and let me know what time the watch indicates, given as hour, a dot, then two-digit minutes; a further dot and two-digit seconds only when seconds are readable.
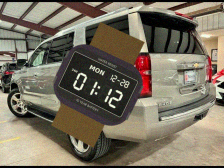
1.12
